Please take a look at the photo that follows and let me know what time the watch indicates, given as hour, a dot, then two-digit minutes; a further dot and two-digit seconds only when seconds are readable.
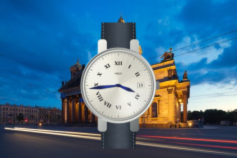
3.44
